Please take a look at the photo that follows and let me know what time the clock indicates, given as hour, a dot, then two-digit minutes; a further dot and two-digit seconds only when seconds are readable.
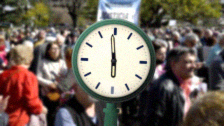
5.59
